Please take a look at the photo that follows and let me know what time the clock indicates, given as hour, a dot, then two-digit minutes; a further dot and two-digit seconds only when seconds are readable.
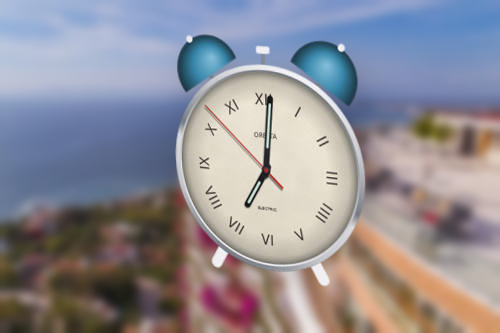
7.00.52
